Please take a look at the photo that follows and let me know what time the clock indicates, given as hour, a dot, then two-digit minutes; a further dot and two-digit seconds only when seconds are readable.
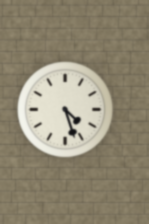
4.27
